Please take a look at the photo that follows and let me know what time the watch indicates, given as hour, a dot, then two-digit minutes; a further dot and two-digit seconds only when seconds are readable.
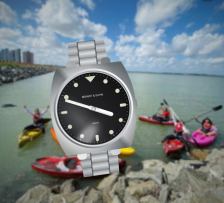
3.49
